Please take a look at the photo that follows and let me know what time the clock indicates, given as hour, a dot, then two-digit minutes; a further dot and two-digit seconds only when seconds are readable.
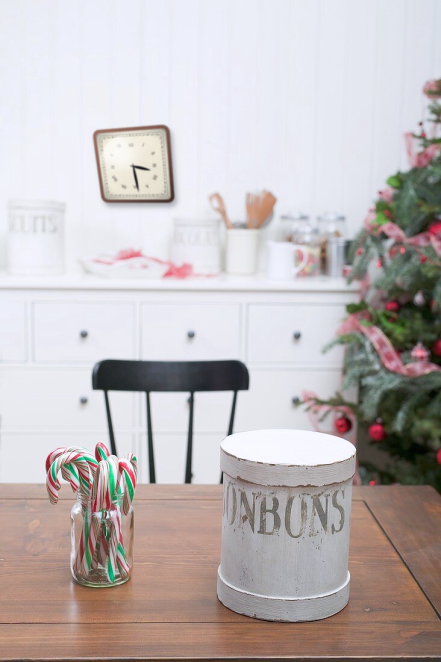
3.29
